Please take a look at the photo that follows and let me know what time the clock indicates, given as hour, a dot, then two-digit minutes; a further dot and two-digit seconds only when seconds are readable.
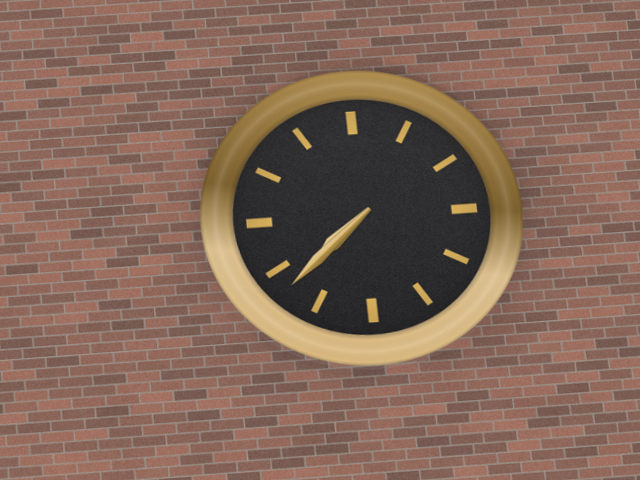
7.38
